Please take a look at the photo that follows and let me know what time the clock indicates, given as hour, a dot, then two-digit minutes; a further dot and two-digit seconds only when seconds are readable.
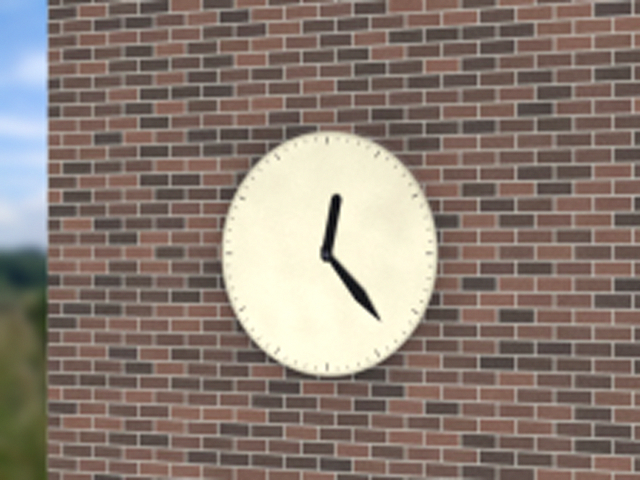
12.23
